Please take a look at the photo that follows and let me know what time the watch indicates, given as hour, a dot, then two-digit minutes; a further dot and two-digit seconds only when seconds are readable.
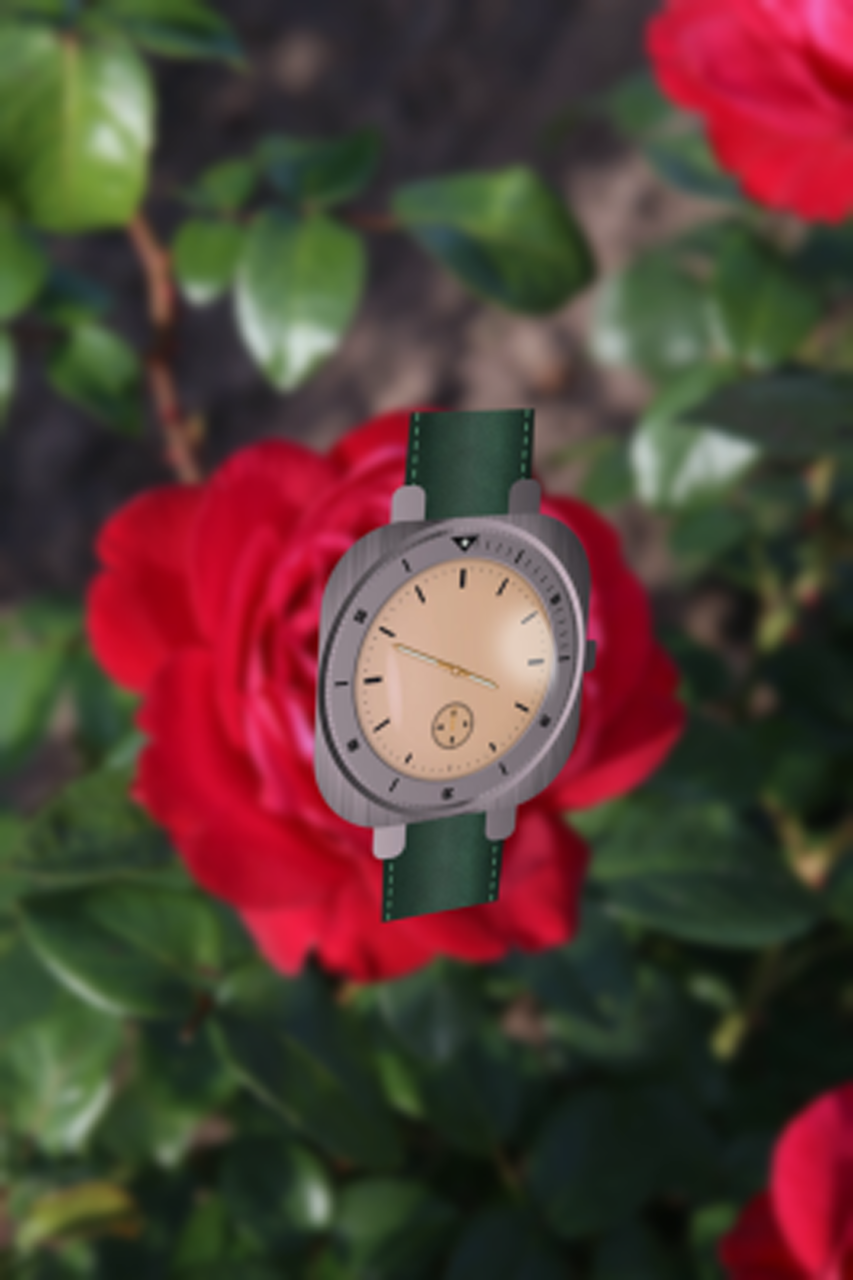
3.49
